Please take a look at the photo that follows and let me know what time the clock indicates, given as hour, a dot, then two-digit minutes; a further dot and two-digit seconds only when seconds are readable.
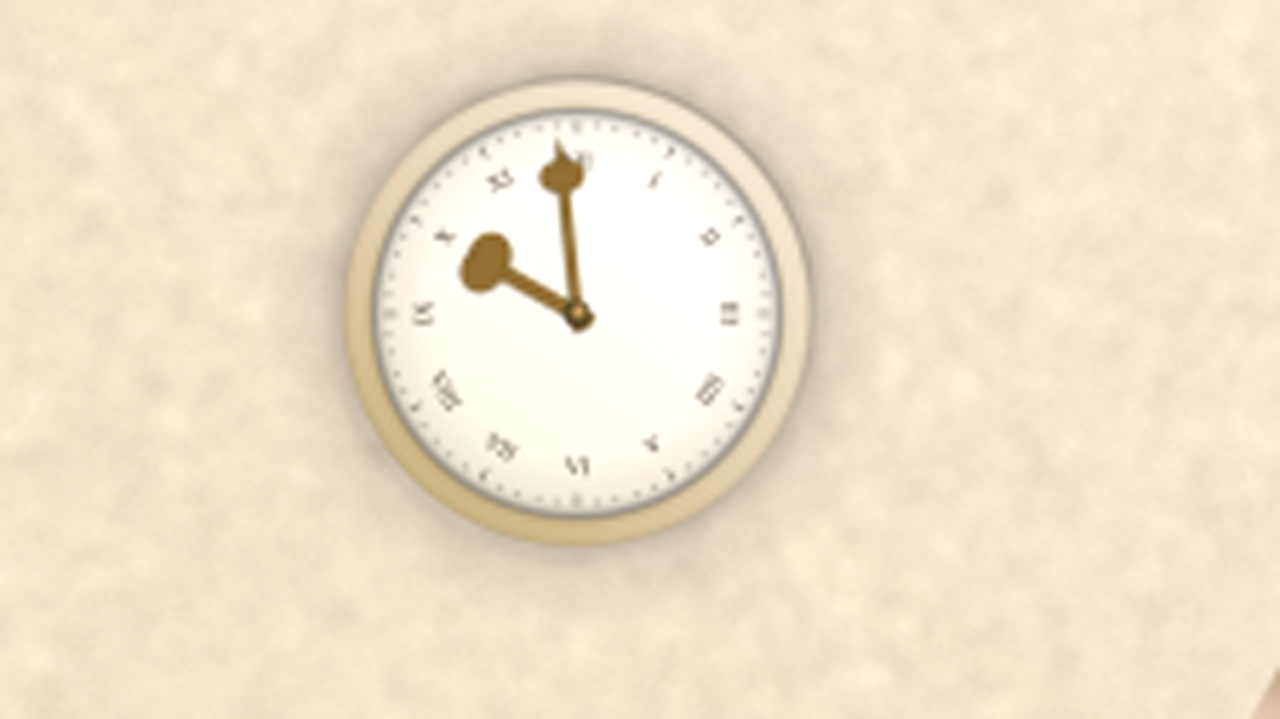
9.59
